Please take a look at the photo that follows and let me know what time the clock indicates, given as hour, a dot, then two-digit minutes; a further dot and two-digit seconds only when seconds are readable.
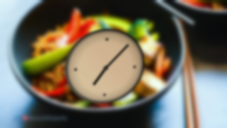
7.07
